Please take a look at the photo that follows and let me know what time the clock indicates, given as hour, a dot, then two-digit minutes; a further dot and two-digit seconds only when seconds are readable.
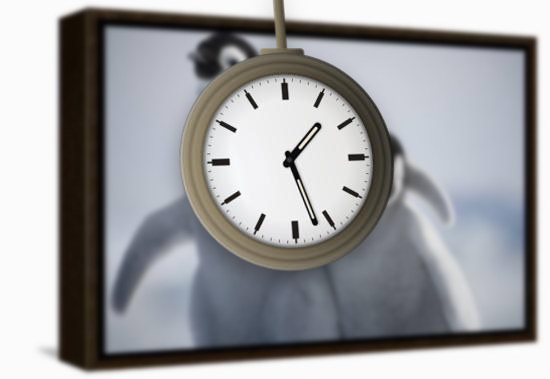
1.27
